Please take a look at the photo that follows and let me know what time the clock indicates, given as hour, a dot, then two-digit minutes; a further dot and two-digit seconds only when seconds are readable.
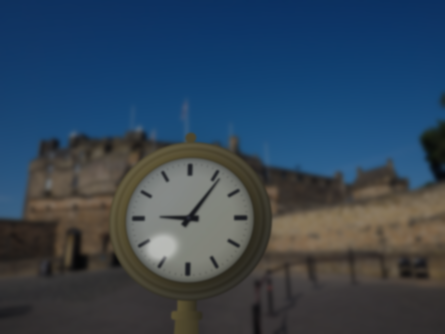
9.06
